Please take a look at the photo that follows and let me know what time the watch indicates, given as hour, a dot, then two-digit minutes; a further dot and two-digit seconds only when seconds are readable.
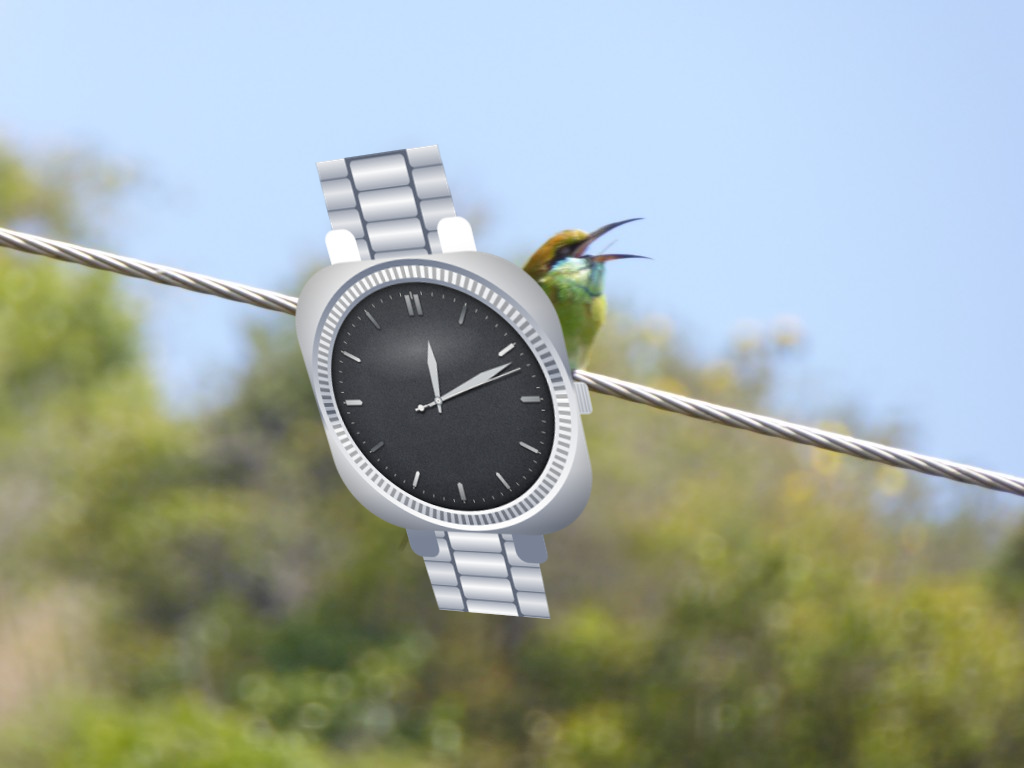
12.11.12
